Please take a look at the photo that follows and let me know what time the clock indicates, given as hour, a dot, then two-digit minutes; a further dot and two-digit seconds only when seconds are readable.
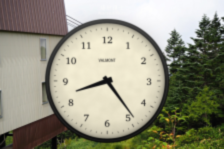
8.24
